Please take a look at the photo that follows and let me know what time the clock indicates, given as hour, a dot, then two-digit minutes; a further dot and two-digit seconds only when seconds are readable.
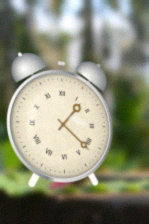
1.22
